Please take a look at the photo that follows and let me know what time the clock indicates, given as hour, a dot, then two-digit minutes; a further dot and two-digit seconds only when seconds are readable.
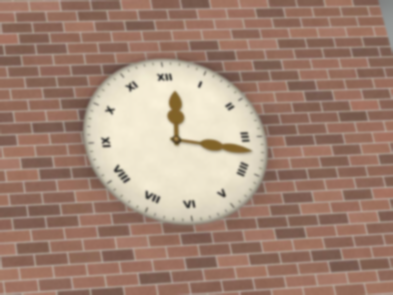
12.17
